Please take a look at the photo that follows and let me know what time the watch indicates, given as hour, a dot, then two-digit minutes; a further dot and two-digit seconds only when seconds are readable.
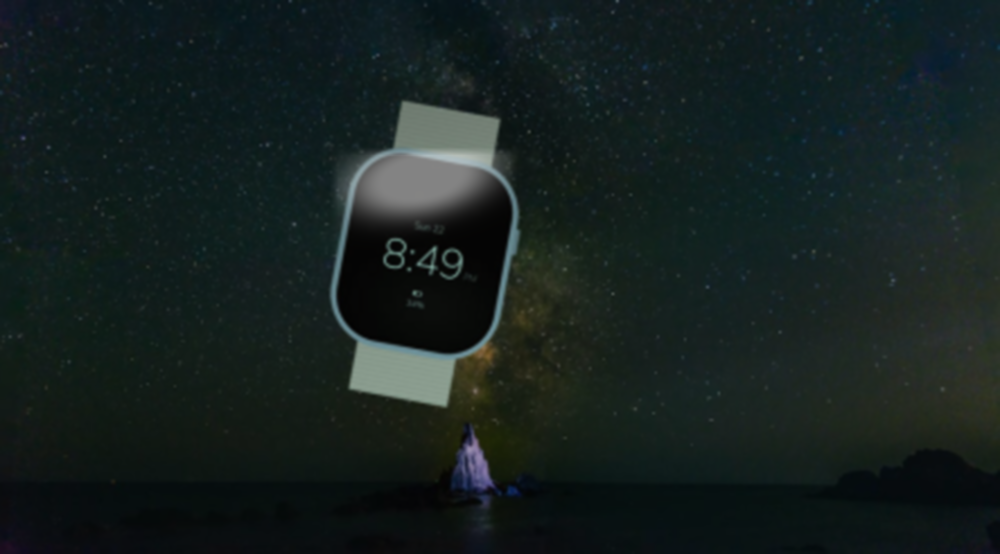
8.49
